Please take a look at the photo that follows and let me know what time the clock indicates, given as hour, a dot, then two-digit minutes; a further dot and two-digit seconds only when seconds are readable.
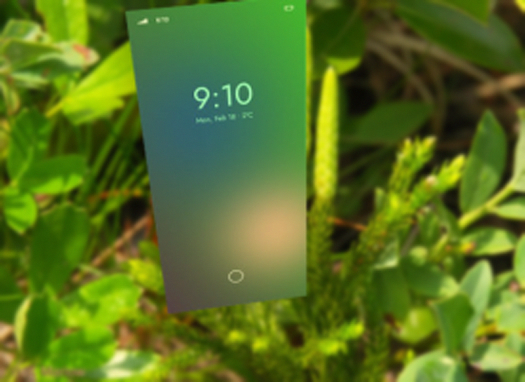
9.10
